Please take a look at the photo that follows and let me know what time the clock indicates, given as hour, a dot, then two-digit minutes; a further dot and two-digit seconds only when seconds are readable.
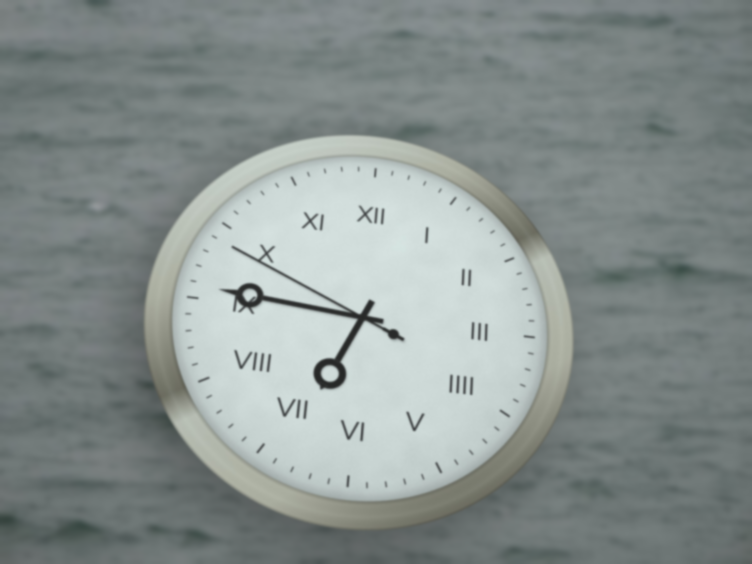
6.45.49
